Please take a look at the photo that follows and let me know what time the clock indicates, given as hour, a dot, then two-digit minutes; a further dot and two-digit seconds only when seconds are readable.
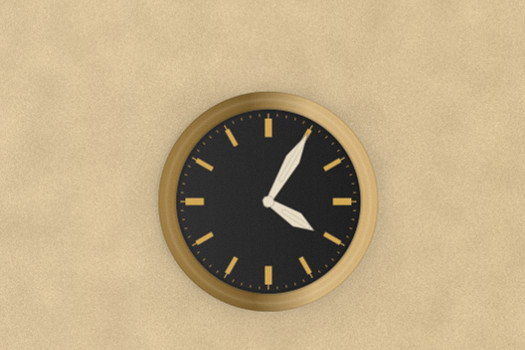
4.05
